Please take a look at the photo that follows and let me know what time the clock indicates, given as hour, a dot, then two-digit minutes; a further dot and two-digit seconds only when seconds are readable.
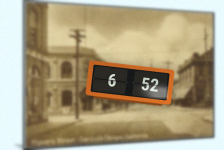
6.52
